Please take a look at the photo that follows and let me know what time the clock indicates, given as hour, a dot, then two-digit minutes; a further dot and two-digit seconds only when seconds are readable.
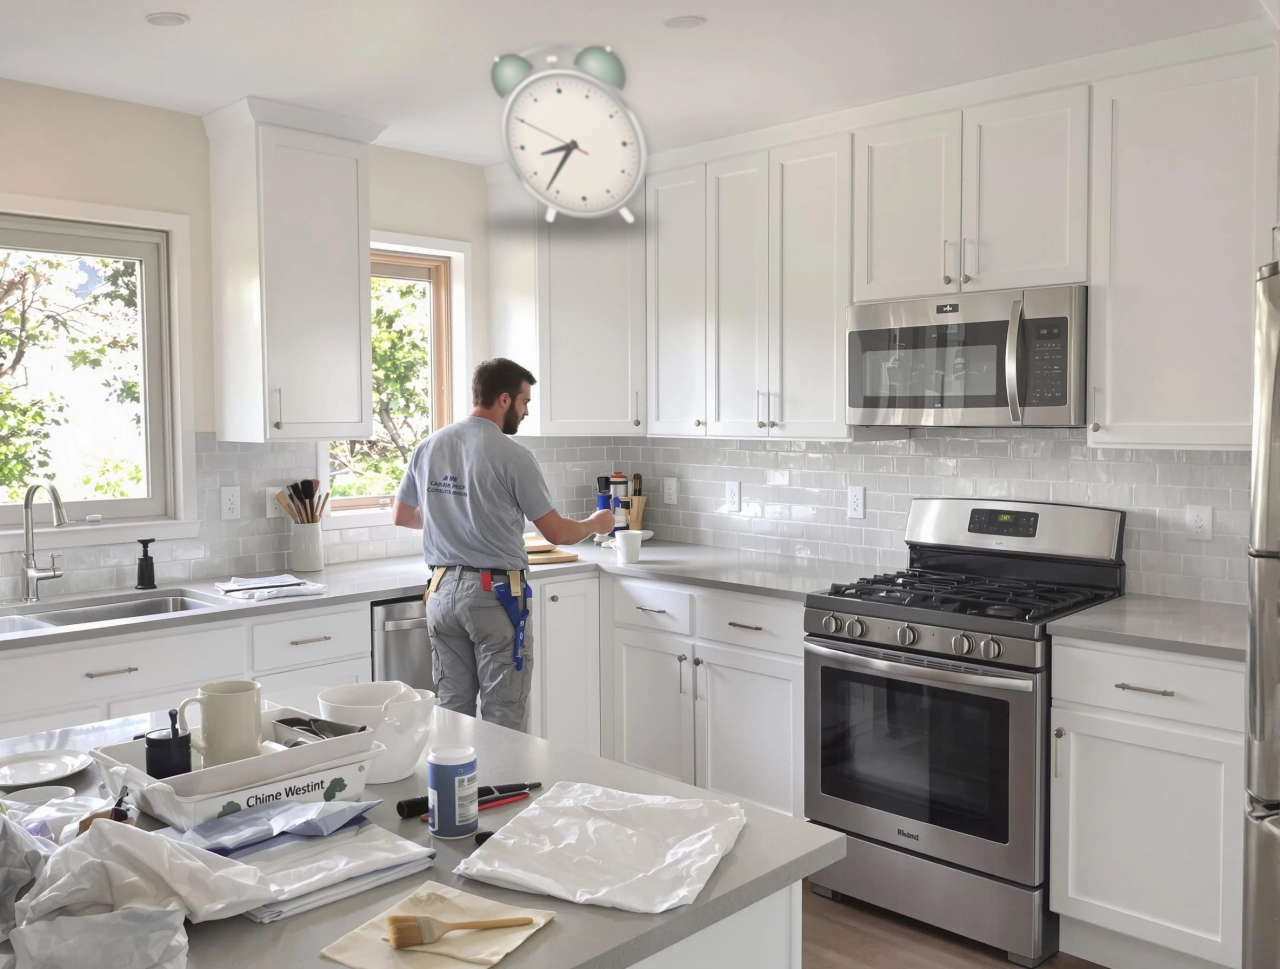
8.36.50
